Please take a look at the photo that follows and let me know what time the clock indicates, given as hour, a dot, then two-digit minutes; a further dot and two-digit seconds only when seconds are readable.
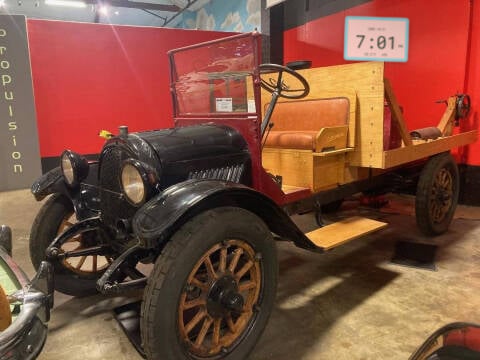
7.01
